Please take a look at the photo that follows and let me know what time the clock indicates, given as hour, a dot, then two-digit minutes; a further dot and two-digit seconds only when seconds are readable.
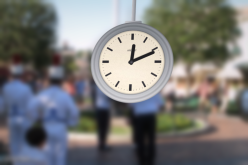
12.11
